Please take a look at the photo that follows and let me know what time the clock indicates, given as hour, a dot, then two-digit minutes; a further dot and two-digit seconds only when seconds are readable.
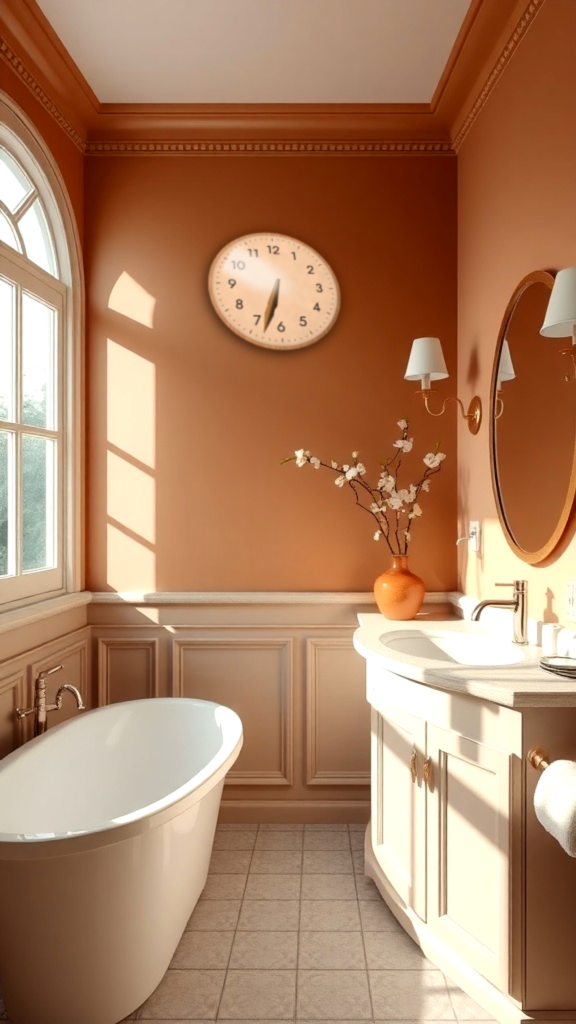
6.33
